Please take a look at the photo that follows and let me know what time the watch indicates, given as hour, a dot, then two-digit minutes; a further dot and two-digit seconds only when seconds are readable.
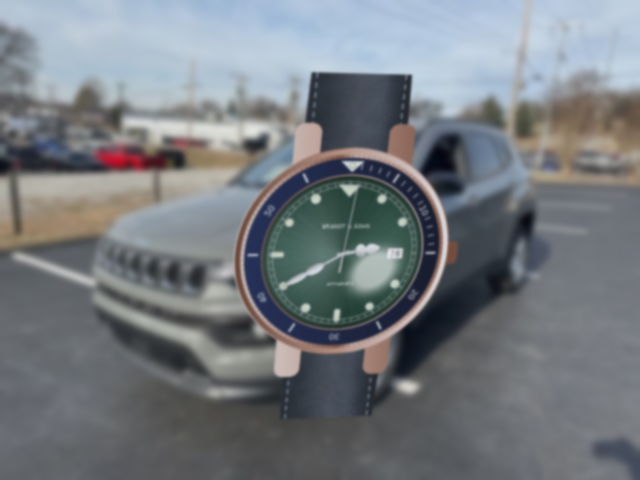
2.40.01
